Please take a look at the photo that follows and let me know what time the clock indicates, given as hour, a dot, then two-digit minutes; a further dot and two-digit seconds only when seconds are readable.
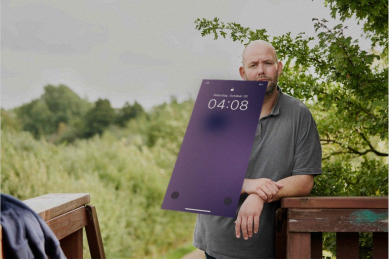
4.08
